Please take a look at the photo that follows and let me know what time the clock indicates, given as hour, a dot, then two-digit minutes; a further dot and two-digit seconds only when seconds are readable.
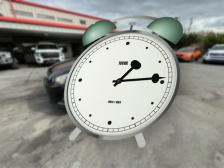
1.14
